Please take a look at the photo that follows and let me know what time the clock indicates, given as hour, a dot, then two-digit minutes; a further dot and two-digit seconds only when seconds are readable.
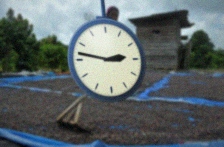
2.47
